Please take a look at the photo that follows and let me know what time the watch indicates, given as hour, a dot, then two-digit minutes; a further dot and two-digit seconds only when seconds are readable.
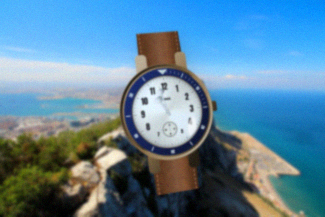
10.58
